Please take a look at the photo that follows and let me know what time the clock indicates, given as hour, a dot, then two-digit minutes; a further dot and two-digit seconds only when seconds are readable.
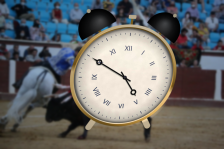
4.50
